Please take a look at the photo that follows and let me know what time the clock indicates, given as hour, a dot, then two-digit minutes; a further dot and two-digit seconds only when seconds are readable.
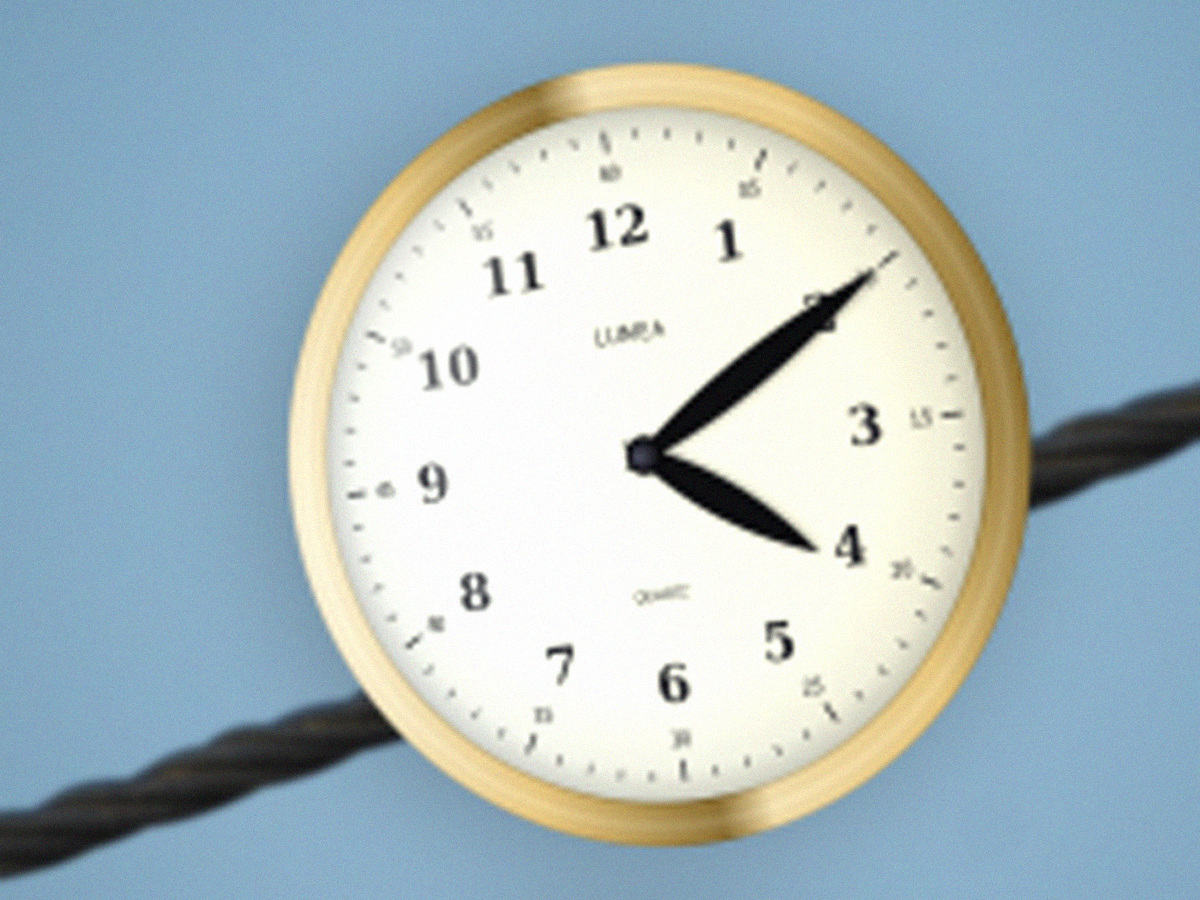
4.10
